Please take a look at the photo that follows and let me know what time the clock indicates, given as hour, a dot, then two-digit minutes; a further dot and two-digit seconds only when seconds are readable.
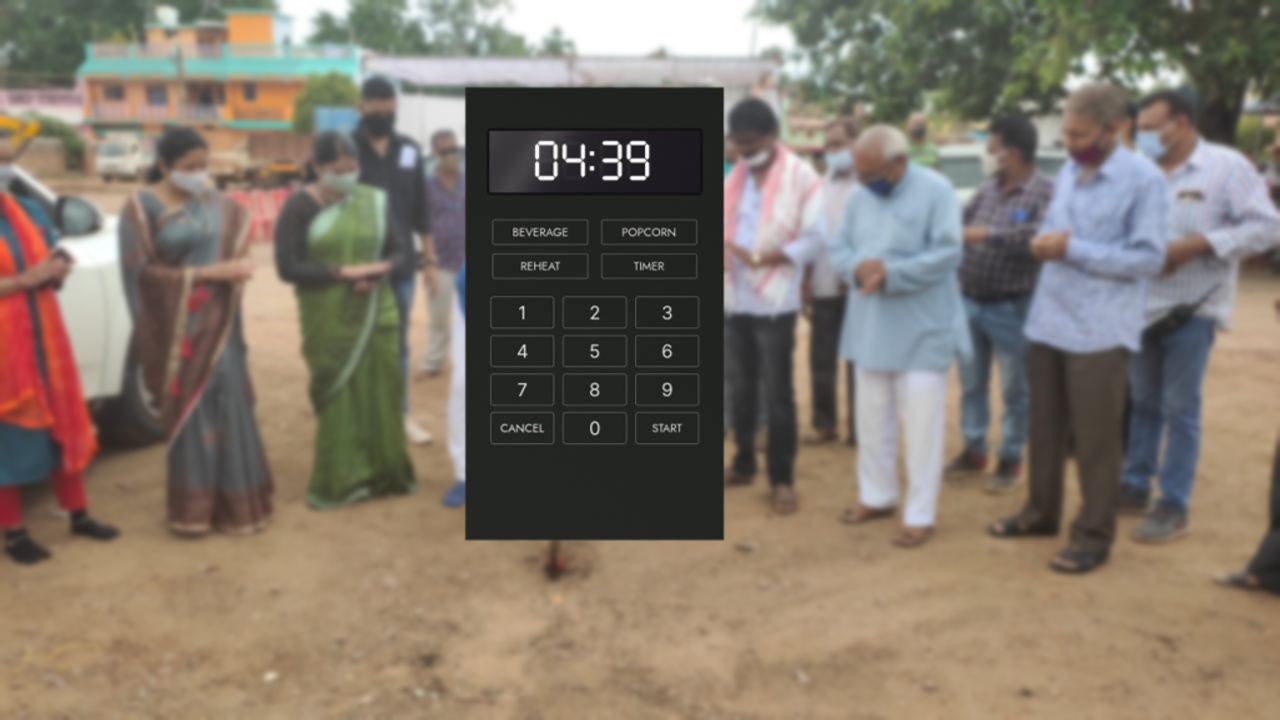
4.39
